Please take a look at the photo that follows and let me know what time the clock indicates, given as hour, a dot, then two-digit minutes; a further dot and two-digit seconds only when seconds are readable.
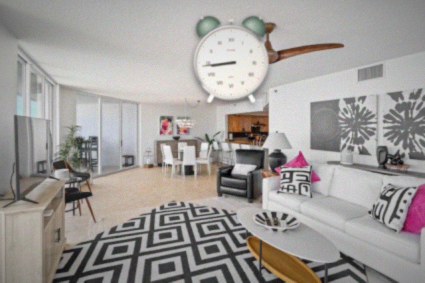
8.44
